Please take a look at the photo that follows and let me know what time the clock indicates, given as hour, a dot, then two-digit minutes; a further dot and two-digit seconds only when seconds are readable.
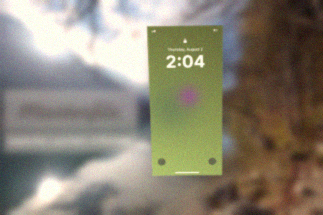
2.04
